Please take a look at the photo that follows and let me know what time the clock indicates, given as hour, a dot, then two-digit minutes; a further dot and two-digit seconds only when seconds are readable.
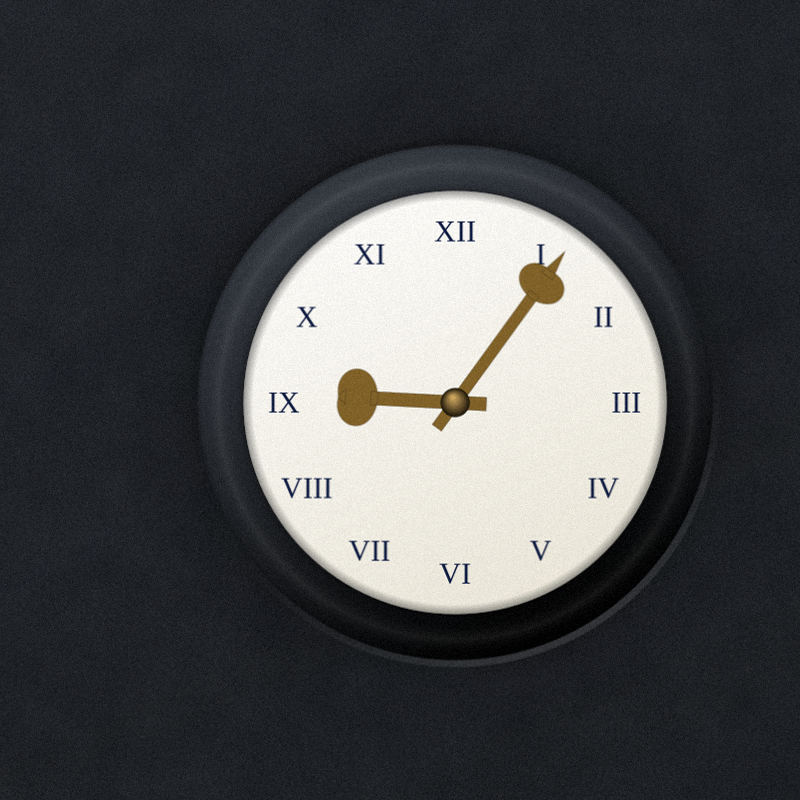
9.06
